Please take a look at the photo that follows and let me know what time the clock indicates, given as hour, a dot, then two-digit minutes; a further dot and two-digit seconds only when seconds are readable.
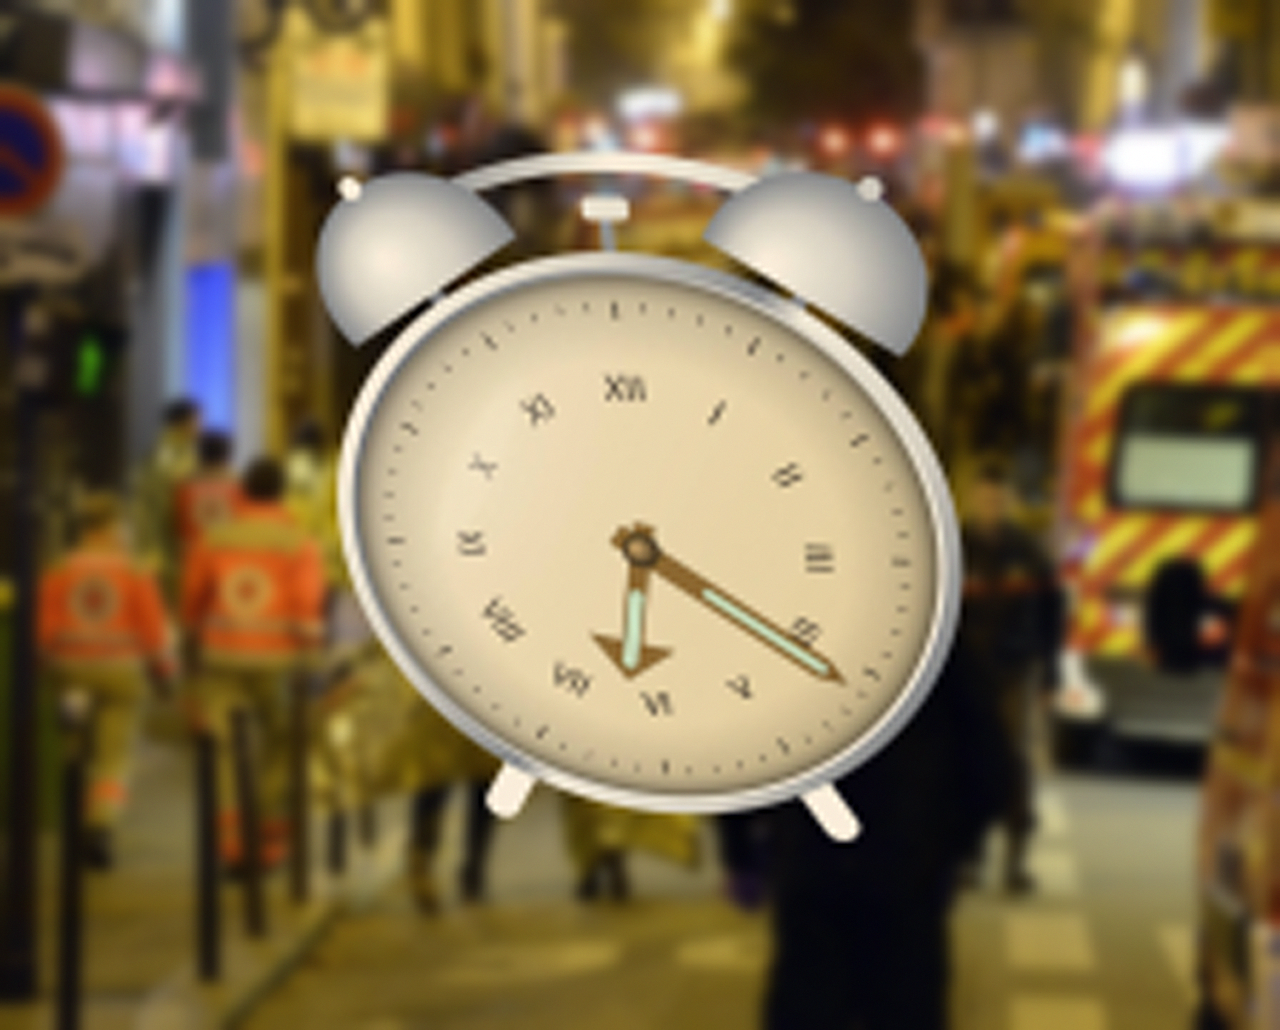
6.21
